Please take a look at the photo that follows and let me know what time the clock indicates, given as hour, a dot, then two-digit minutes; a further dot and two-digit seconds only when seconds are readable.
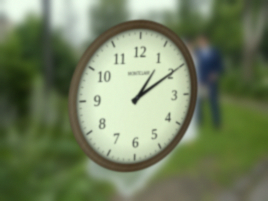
1.10
